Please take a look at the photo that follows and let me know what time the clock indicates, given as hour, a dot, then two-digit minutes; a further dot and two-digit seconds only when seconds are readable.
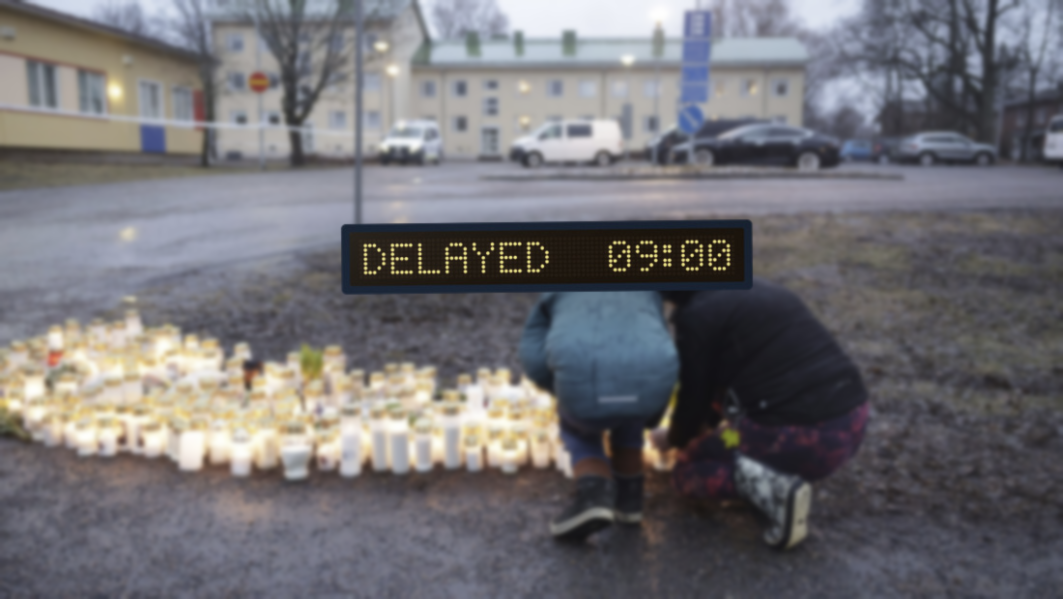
9.00
